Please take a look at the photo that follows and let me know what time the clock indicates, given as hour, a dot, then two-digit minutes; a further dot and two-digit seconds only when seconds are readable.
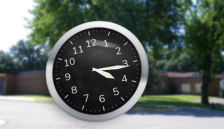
4.16
